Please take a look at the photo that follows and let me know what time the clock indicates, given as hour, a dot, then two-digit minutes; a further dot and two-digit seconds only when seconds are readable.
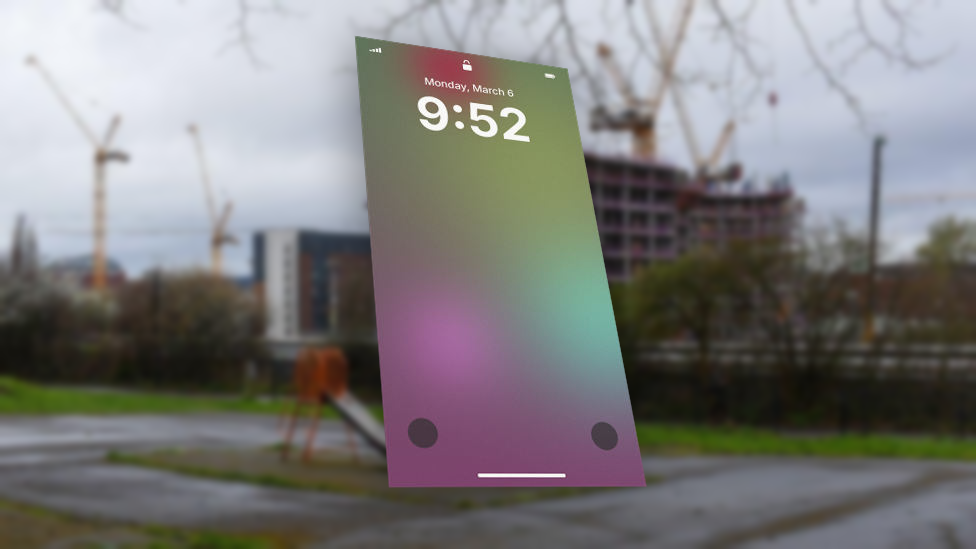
9.52
